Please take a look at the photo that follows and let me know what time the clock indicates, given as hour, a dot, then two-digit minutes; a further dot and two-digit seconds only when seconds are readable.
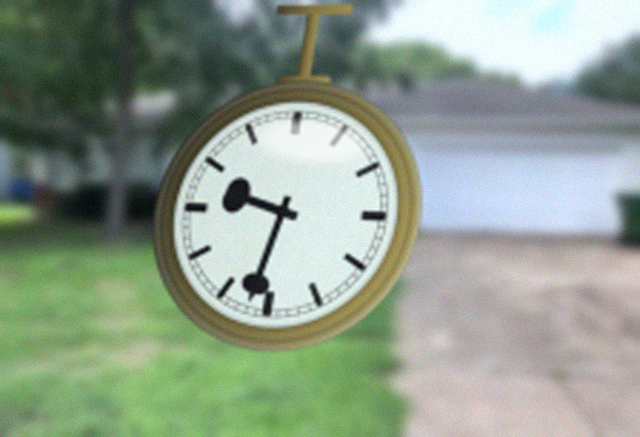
9.32
